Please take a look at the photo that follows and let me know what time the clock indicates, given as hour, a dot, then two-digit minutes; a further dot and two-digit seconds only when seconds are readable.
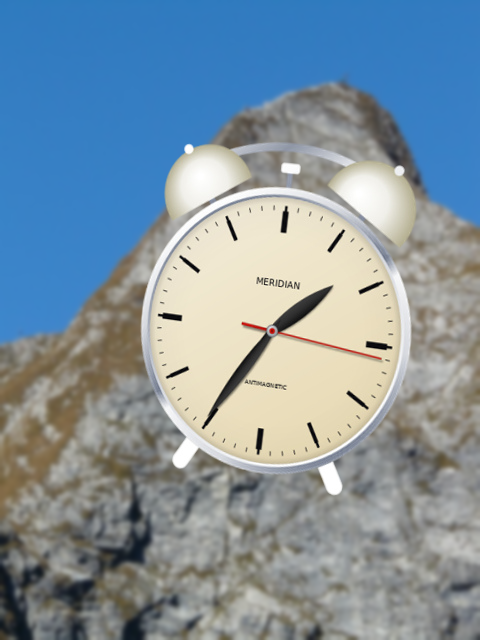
1.35.16
